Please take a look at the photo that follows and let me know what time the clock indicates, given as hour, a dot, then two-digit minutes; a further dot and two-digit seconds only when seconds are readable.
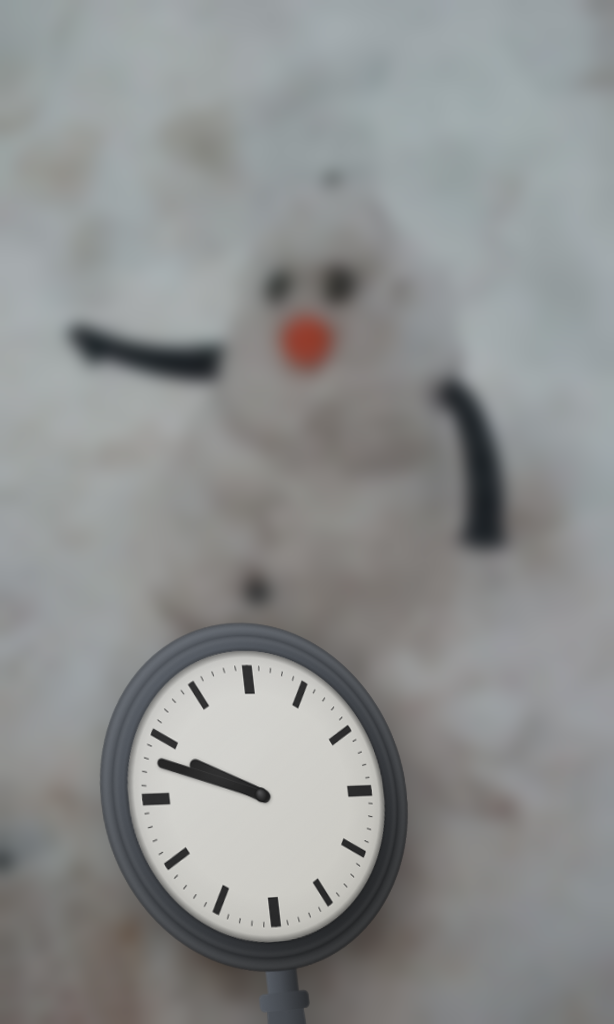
9.48
